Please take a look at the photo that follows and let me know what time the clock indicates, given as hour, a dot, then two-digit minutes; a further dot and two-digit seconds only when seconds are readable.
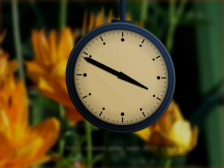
3.49
